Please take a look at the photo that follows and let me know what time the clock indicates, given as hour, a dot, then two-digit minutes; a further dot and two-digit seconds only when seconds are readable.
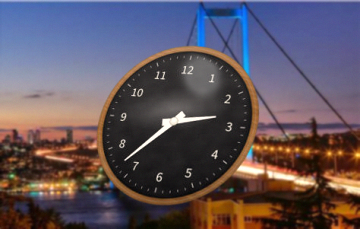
2.37
